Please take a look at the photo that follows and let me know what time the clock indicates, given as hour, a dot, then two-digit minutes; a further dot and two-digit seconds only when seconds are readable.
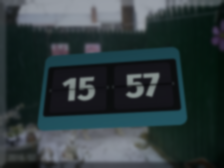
15.57
